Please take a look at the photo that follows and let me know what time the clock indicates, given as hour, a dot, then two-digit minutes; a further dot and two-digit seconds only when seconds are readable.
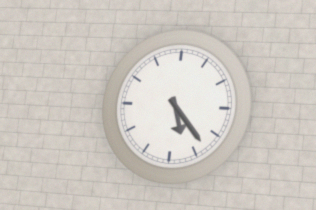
5.23
